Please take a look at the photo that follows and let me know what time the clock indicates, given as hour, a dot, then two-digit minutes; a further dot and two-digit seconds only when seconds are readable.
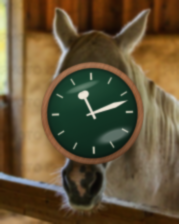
11.12
